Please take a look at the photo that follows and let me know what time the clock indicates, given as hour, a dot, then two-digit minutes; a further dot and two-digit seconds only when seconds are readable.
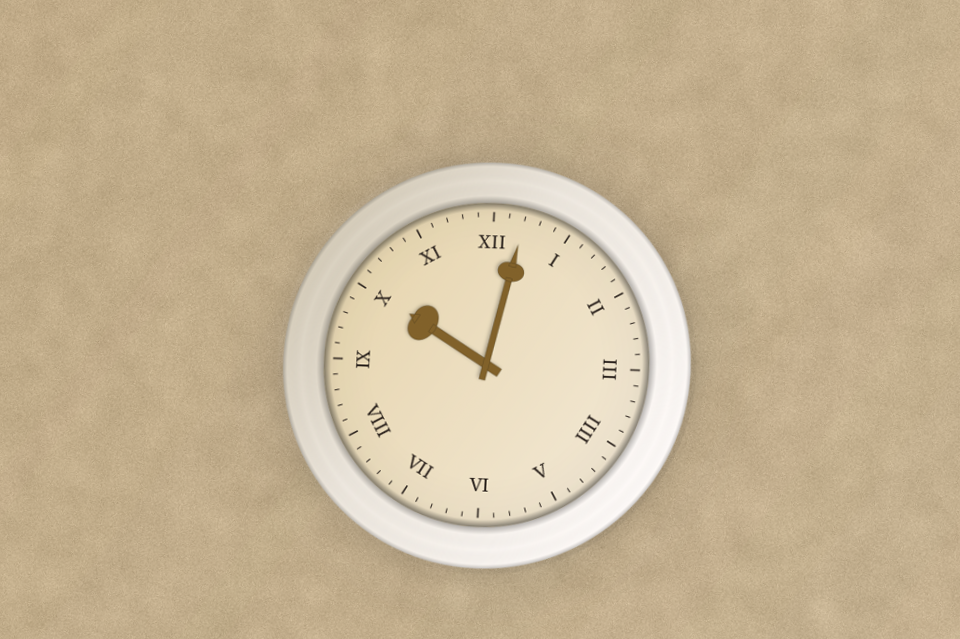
10.02
